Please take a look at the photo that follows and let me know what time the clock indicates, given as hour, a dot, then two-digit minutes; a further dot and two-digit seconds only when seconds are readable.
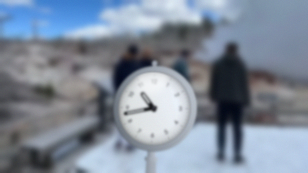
10.43
